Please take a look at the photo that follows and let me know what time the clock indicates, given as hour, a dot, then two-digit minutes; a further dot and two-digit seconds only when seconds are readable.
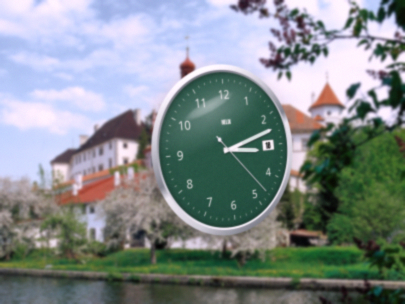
3.12.23
